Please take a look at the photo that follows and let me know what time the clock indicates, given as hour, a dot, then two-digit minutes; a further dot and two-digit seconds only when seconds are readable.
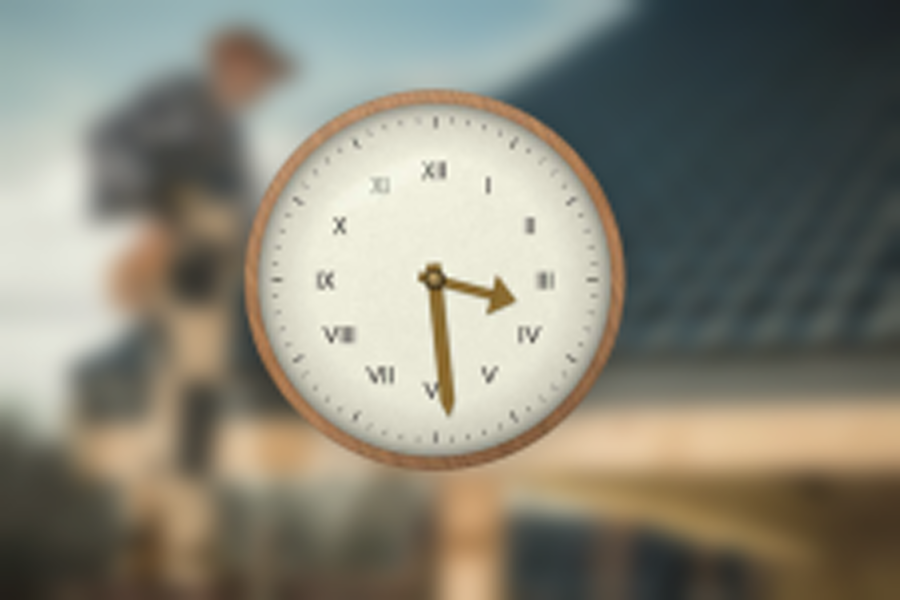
3.29
